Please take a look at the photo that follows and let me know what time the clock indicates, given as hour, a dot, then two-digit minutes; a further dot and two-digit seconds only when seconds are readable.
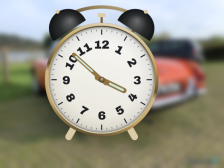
3.52
